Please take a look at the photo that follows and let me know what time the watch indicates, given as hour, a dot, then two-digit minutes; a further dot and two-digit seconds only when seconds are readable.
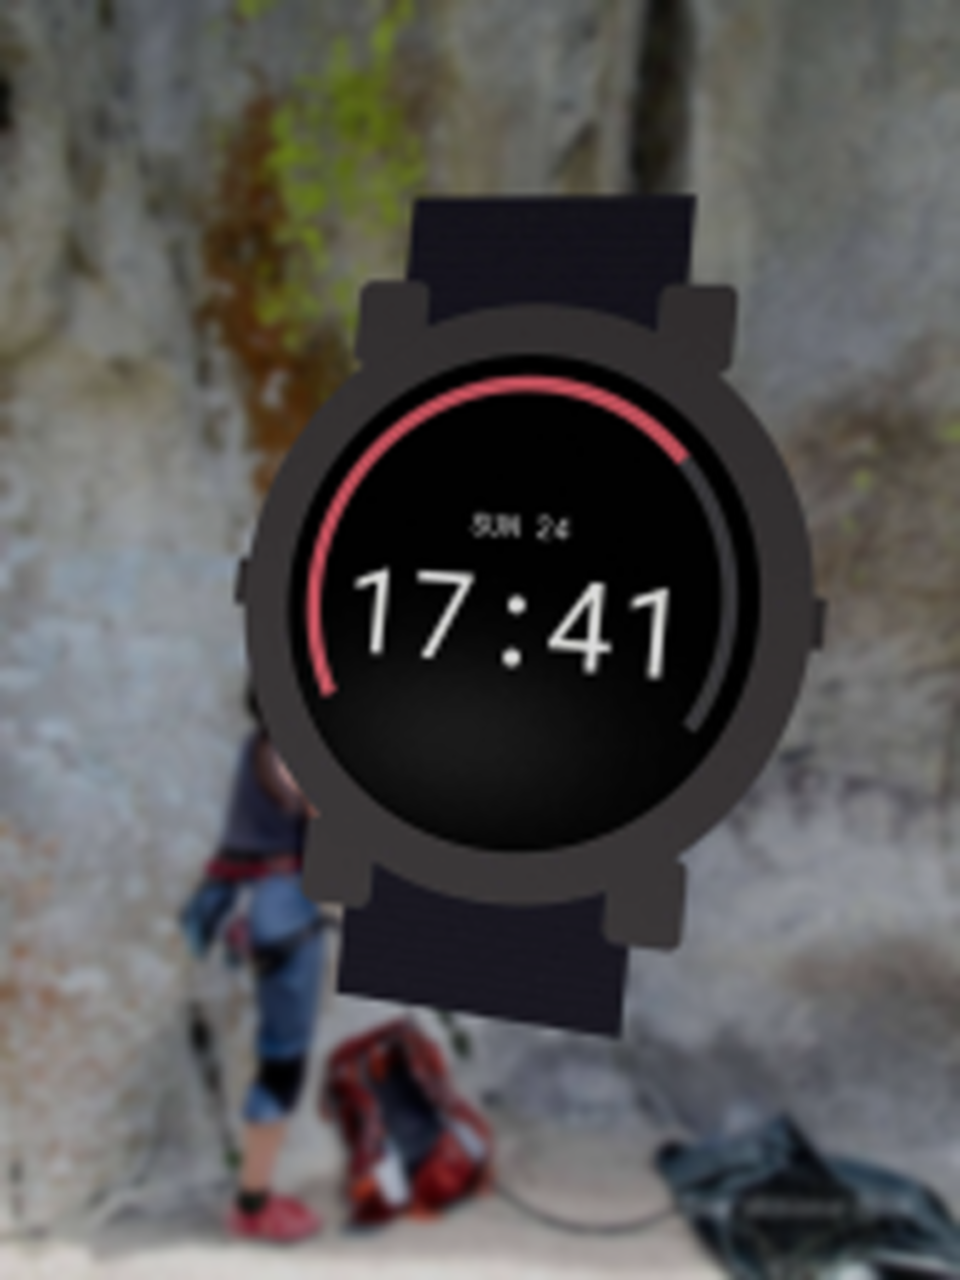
17.41
